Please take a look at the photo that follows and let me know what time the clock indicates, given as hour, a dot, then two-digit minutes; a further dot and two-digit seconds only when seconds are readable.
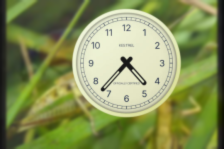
4.37
